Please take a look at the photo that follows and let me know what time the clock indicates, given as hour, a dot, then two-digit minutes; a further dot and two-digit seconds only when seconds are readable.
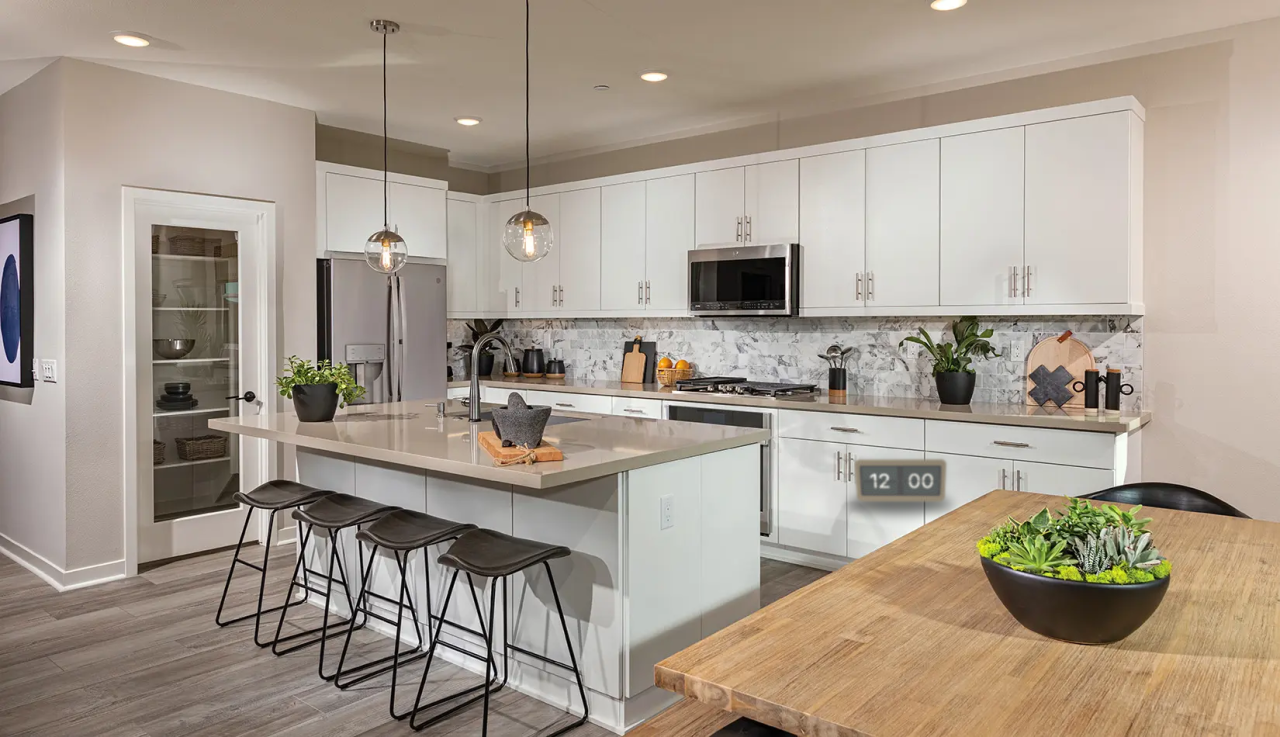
12.00
